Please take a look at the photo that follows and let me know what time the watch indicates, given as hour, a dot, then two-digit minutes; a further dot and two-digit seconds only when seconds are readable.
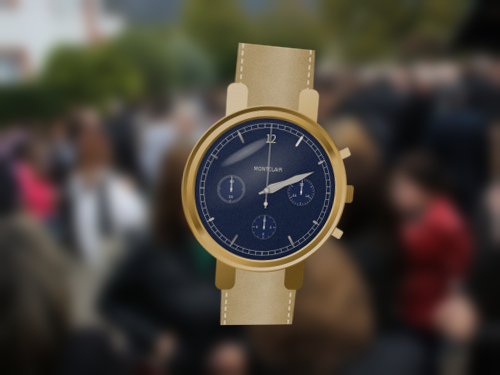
2.11
